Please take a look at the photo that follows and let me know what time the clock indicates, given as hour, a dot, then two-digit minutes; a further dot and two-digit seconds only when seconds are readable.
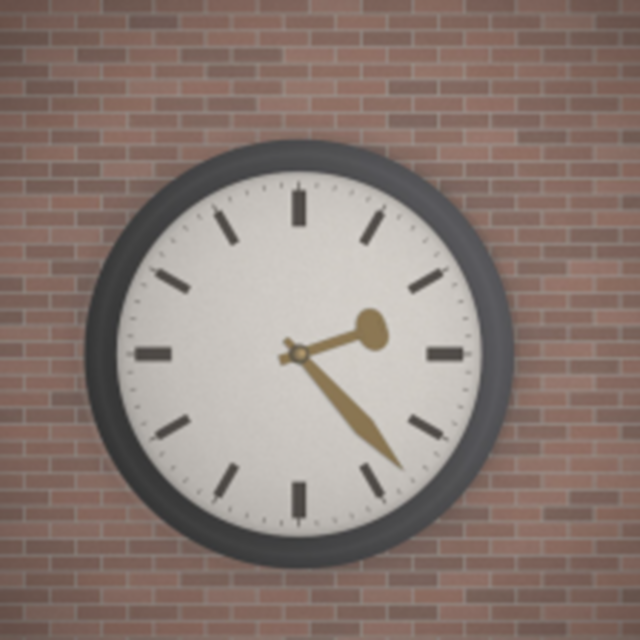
2.23
